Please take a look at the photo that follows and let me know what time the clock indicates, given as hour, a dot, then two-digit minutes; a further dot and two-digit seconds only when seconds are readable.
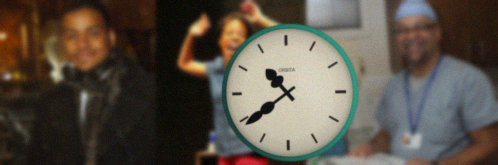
10.39
